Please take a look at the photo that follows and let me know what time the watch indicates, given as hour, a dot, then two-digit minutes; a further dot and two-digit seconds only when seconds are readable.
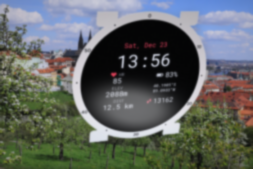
13.56
